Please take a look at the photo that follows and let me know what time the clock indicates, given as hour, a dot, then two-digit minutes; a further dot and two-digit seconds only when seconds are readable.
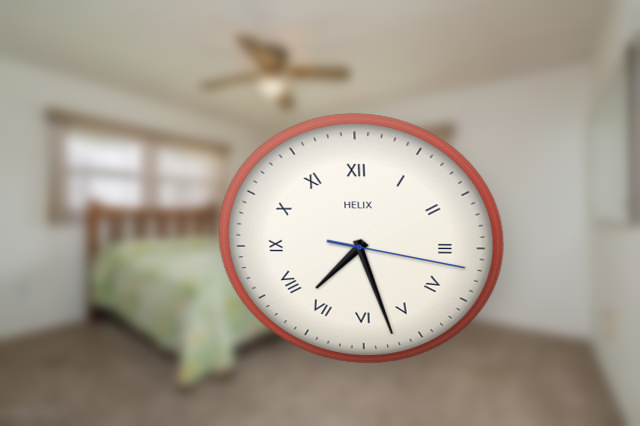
7.27.17
